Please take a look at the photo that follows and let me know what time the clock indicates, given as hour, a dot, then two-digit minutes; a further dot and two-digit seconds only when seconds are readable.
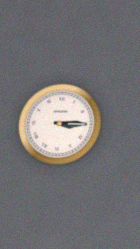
3.15
